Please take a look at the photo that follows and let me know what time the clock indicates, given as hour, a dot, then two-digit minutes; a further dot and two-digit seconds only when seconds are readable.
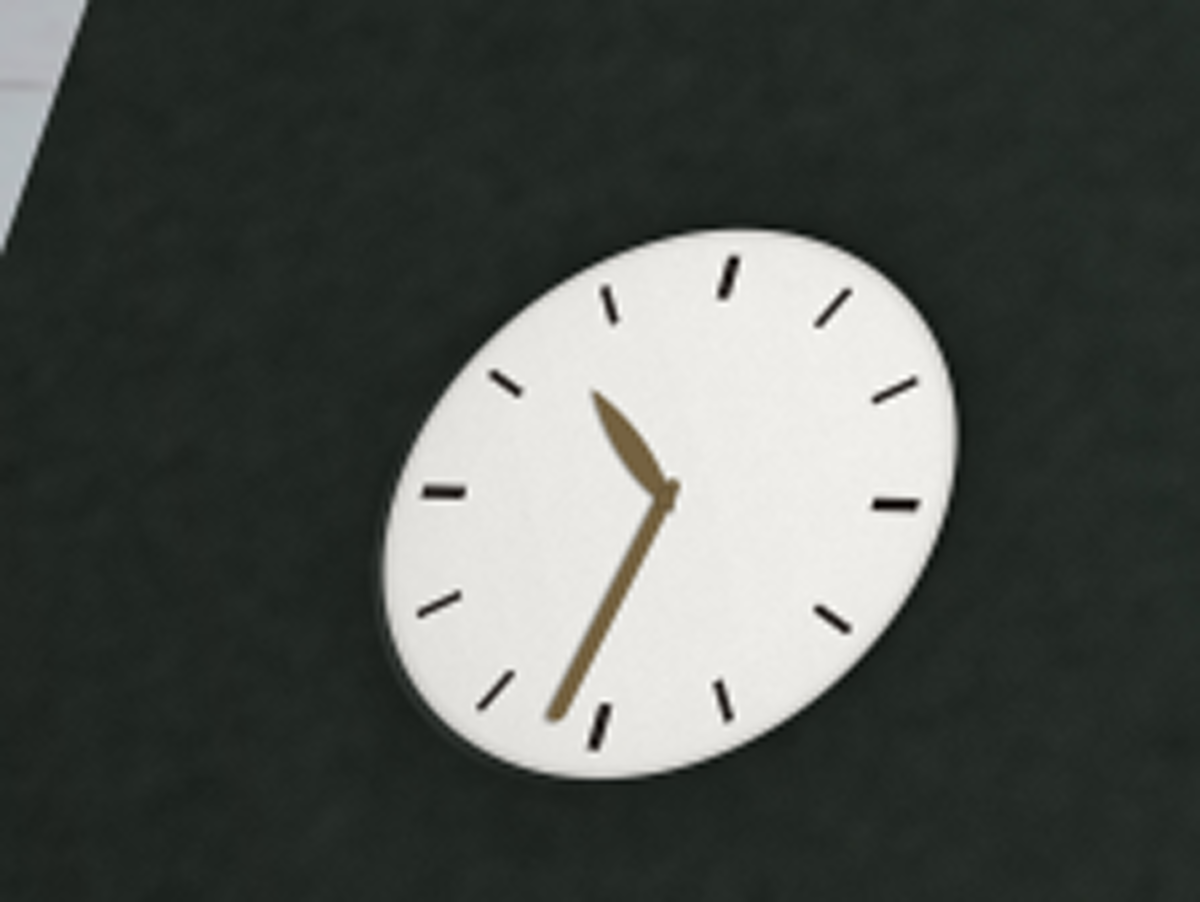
10.32
